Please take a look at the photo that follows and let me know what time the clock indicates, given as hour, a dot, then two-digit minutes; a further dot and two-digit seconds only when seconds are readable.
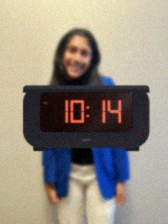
10.14
